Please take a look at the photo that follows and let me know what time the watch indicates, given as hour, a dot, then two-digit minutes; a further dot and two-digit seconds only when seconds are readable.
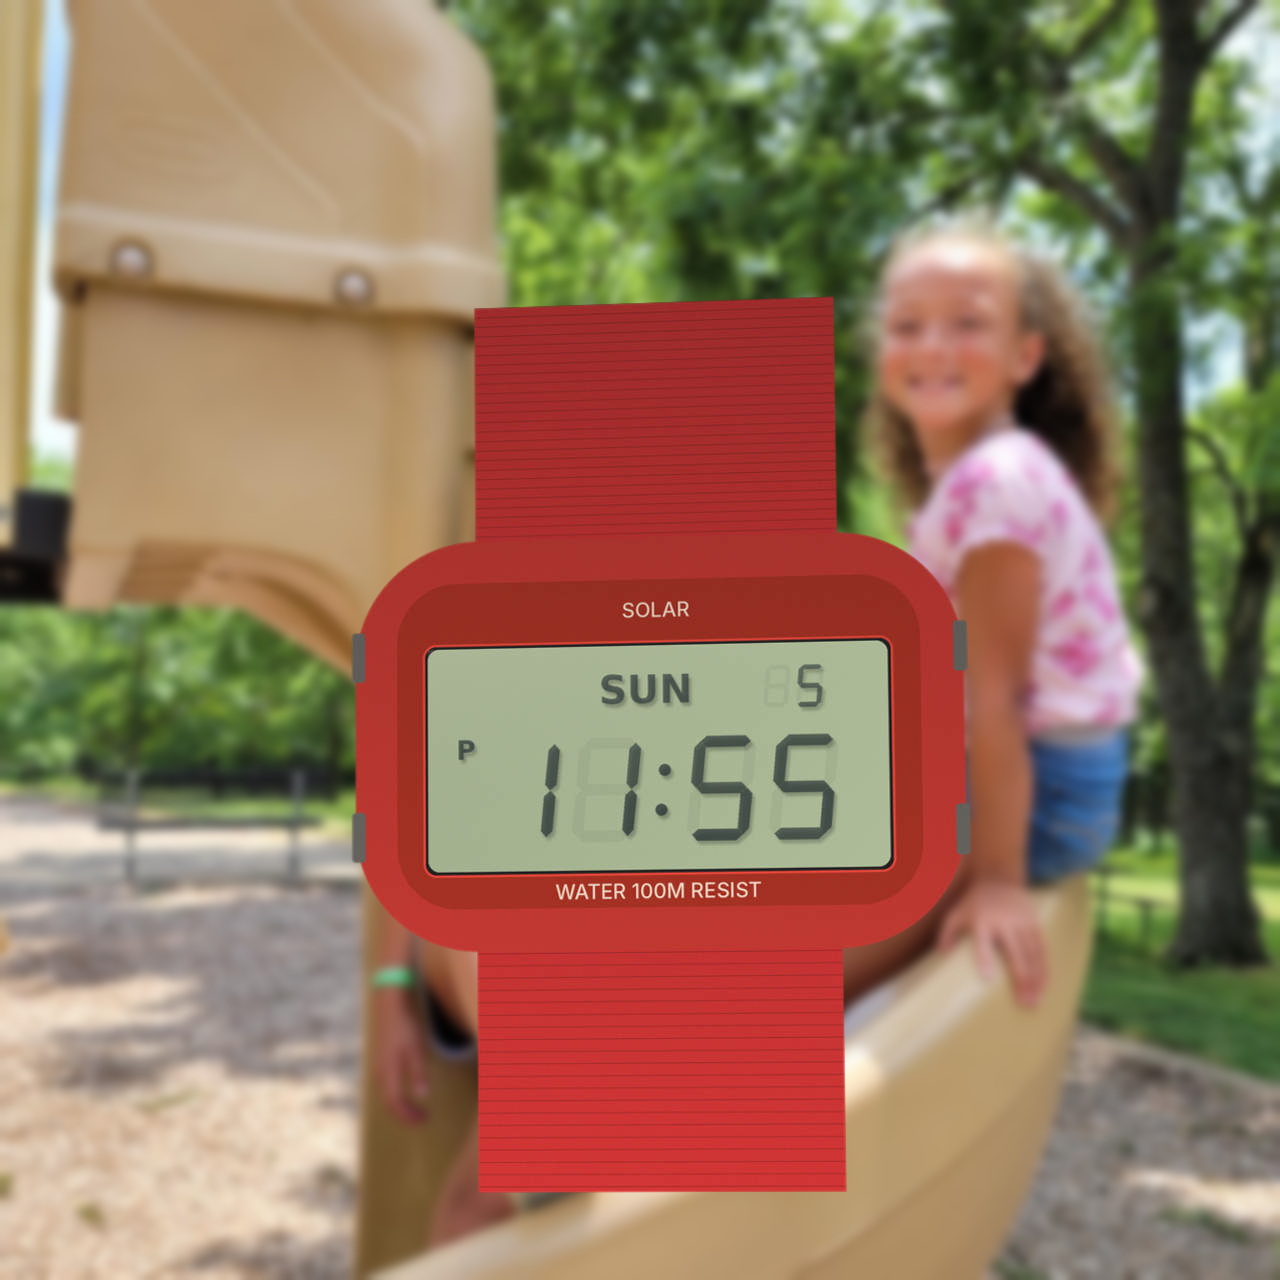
11.55
